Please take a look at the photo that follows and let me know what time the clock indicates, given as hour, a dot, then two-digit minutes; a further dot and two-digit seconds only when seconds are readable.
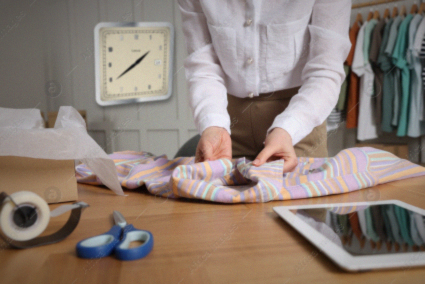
1.39
